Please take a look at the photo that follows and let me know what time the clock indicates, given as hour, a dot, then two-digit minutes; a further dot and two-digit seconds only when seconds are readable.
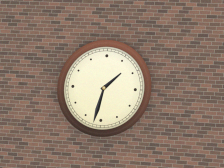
1.32
